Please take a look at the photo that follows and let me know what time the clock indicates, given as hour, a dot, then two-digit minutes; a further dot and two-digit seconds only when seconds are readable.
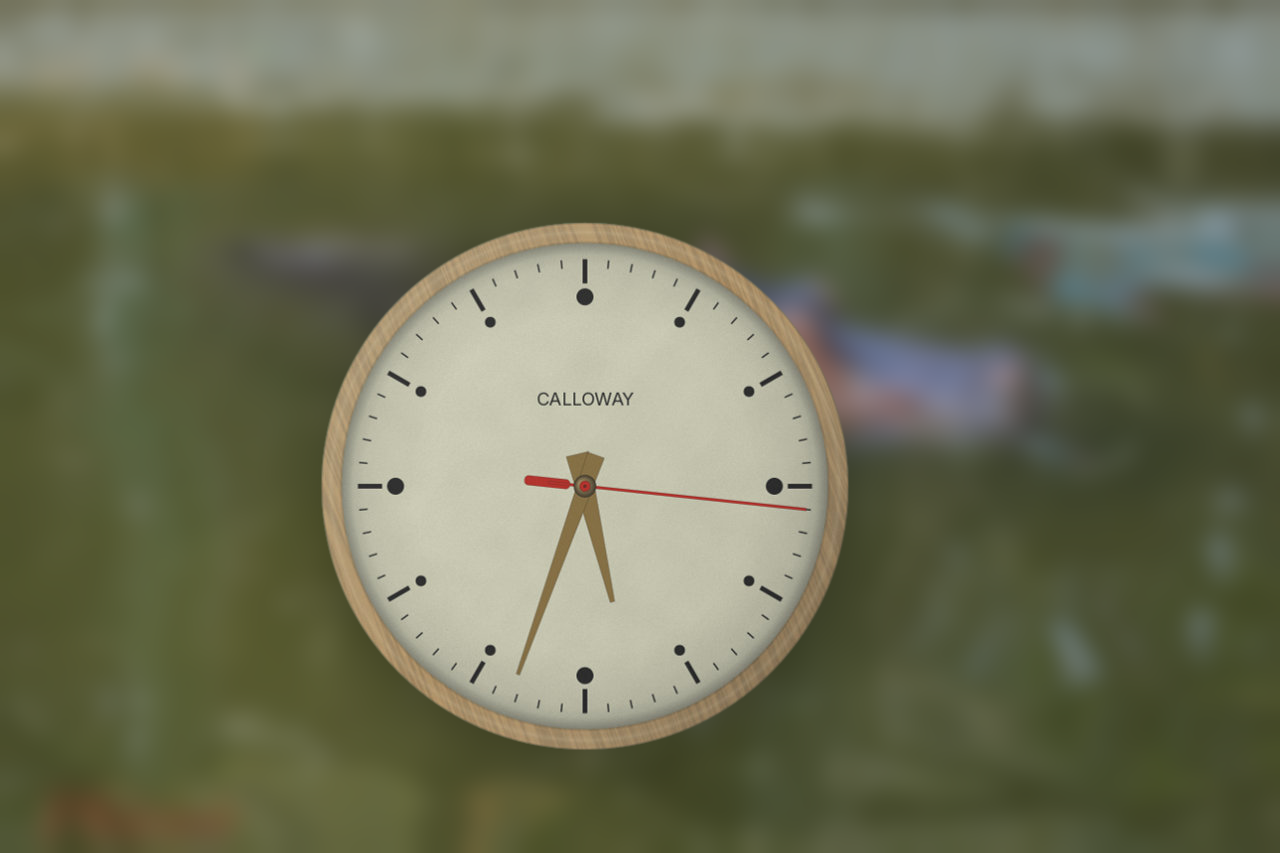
5.33.16
